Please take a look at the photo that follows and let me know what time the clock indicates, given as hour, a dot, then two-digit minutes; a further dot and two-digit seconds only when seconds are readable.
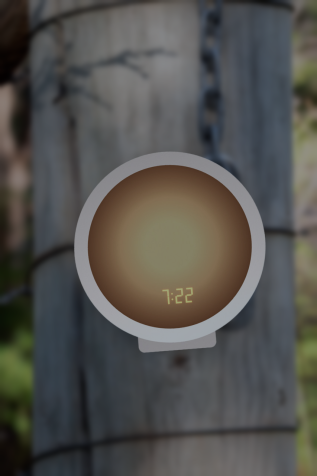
7.22
